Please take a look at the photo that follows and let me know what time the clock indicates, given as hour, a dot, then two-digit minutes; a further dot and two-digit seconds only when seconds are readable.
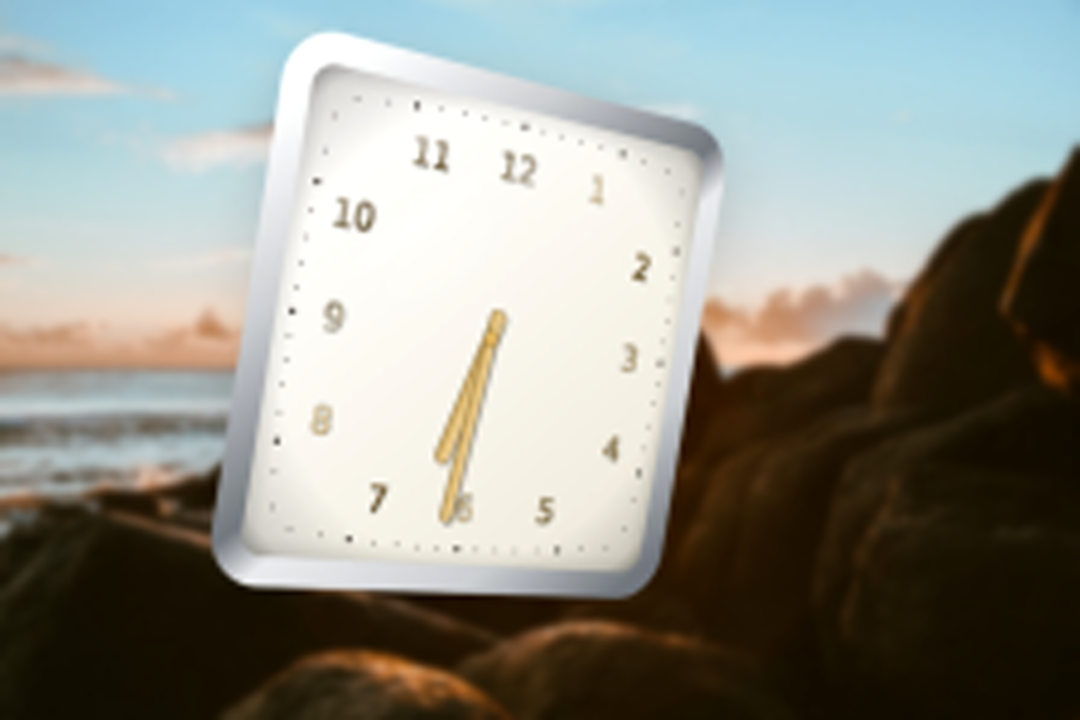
6.31
